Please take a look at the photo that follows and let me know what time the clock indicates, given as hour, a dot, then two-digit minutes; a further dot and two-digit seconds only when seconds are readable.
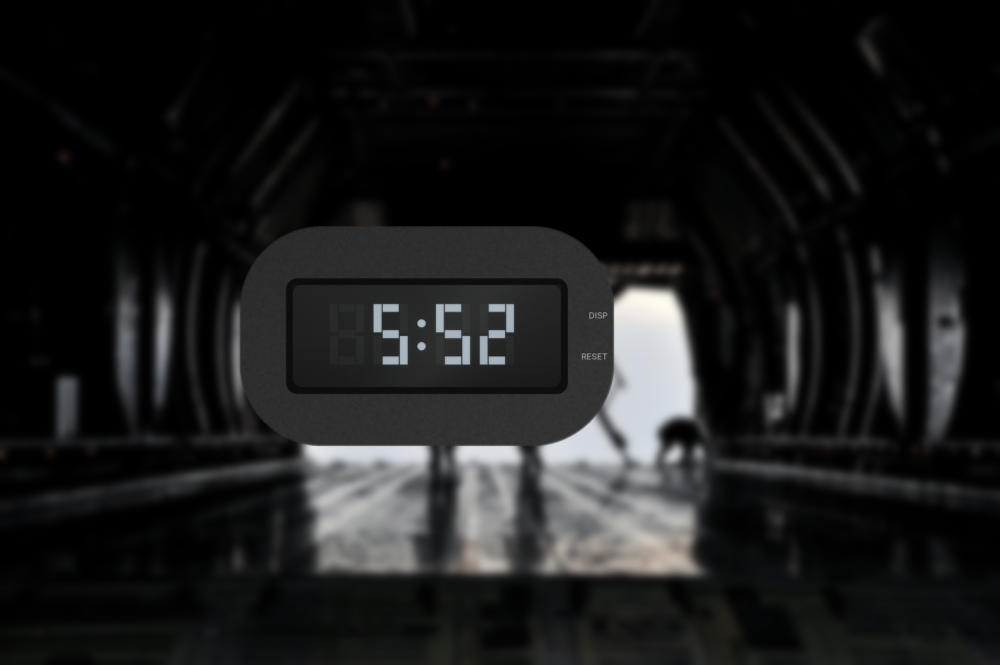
5.52
